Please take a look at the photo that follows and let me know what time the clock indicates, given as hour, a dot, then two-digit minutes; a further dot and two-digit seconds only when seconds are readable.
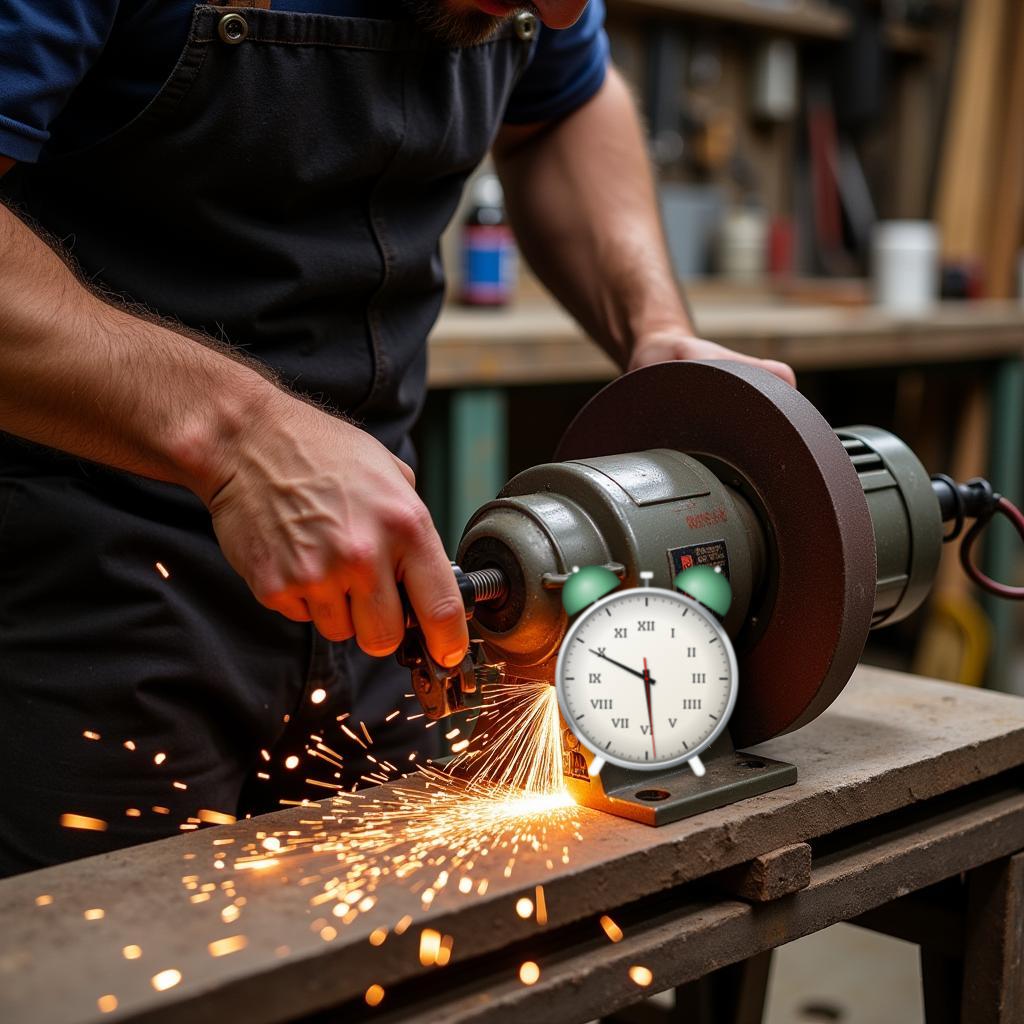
5.49.29
